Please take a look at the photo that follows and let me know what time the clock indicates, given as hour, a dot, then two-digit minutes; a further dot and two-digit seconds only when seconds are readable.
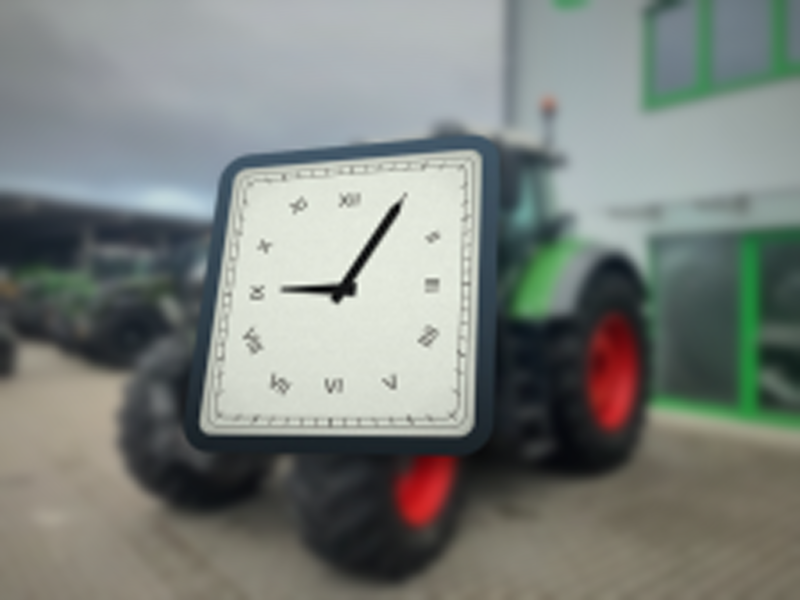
9.05
